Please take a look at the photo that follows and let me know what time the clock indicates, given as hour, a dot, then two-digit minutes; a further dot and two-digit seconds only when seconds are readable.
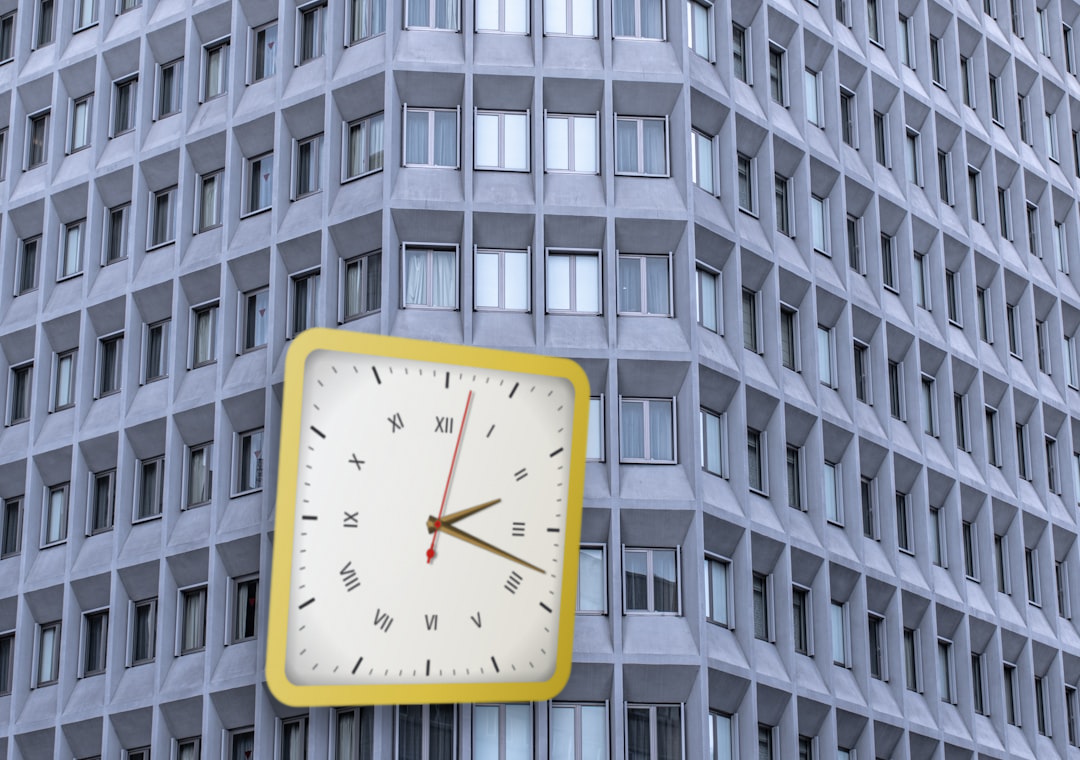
2.18.02
